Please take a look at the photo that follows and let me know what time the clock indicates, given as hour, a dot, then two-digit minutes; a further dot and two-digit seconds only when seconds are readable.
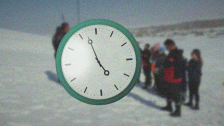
4.57
